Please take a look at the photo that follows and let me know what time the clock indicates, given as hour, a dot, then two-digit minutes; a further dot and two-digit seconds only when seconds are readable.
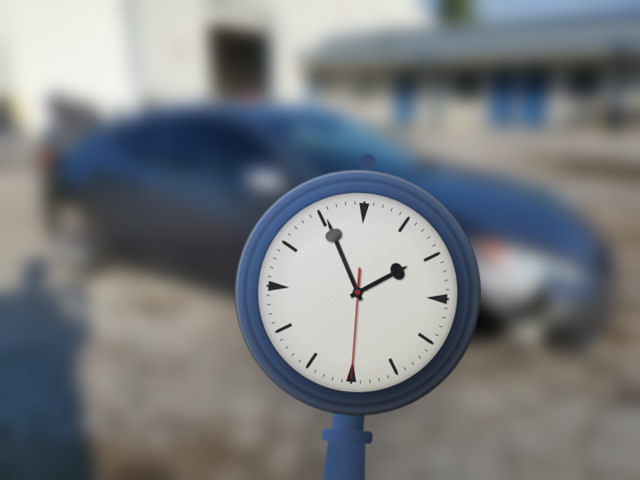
1.55.30
